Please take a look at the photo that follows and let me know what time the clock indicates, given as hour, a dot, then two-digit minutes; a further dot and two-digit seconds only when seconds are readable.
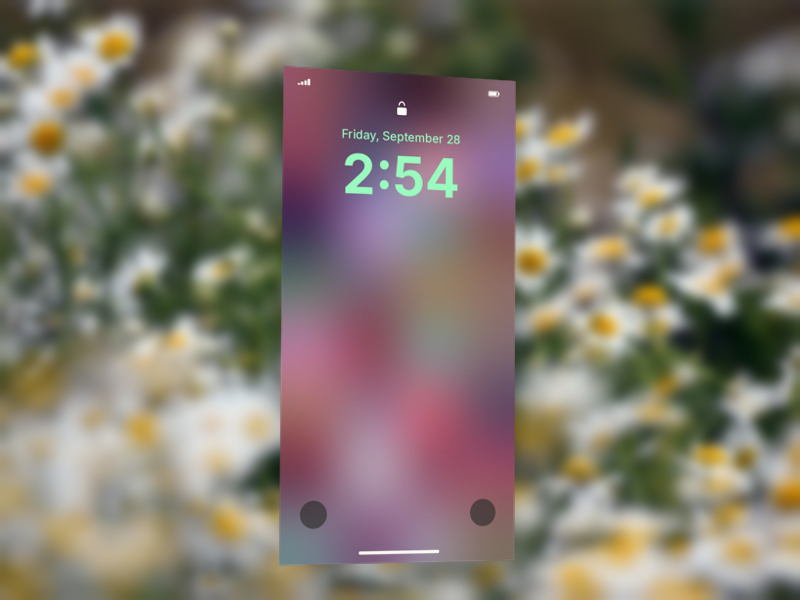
2.54
